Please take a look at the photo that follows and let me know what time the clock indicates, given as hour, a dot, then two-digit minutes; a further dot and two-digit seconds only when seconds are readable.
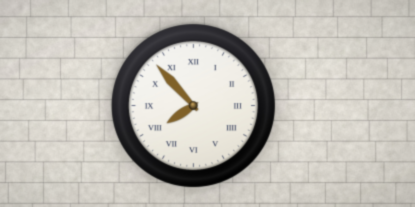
7.53
